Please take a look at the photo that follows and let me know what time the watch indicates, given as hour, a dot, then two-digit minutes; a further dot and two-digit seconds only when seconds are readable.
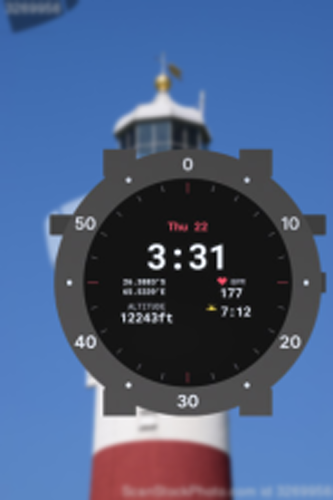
3.31
